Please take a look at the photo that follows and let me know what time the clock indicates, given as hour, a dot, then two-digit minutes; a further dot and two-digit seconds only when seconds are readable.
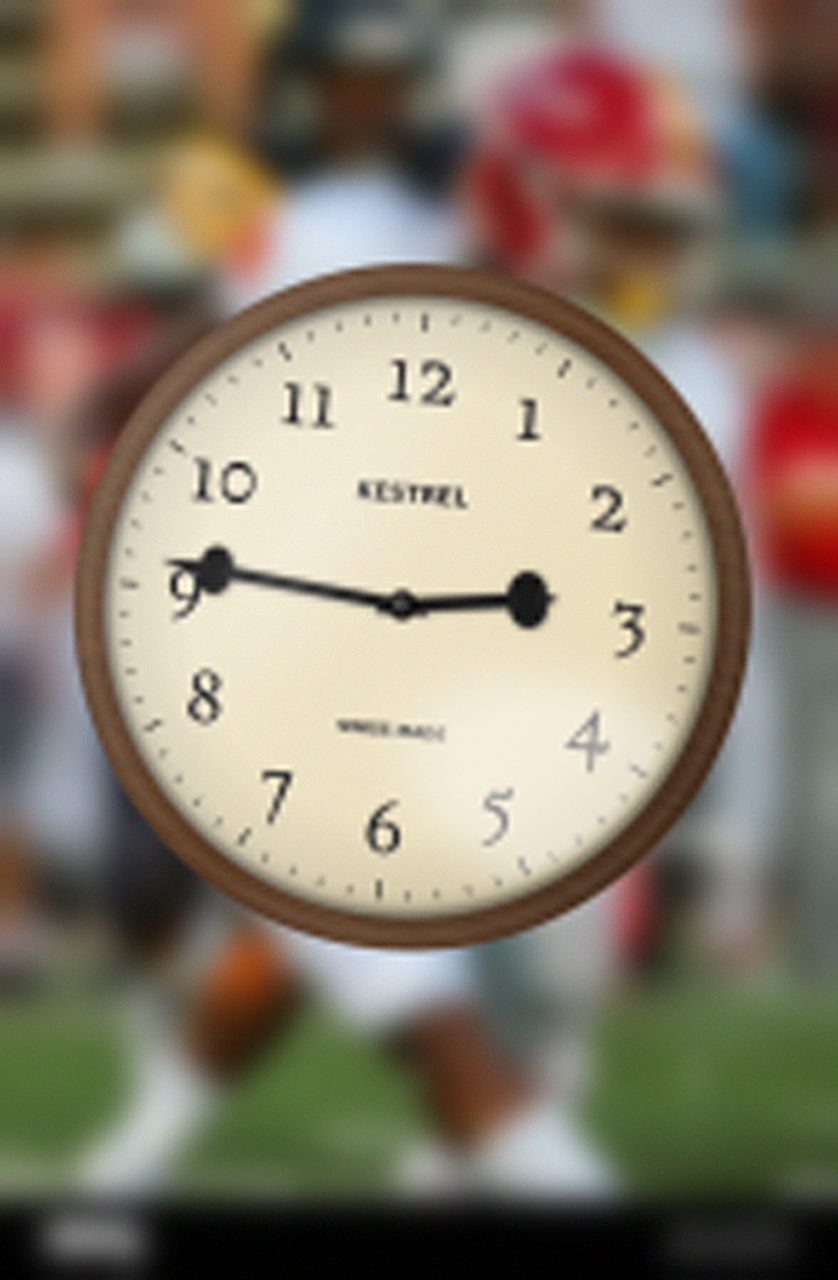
2.46
